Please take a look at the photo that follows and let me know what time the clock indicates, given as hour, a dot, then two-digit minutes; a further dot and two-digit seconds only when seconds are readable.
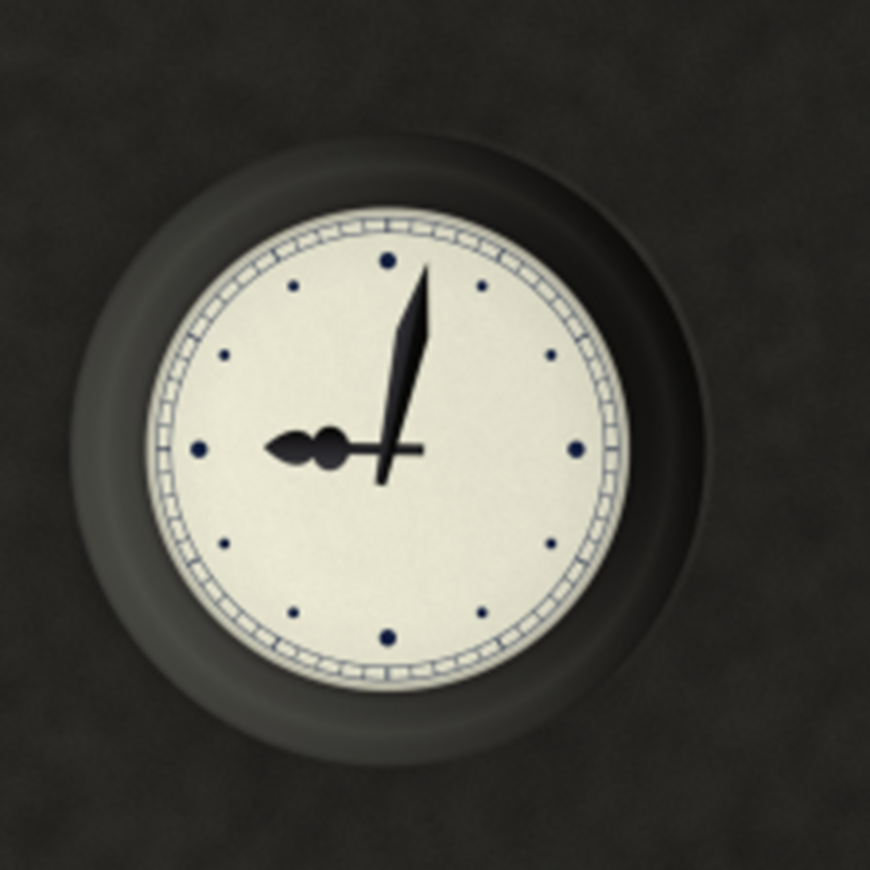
9.02
